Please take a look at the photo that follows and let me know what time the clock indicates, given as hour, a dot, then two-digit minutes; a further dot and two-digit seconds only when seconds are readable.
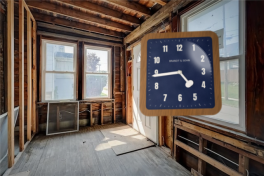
4.44
